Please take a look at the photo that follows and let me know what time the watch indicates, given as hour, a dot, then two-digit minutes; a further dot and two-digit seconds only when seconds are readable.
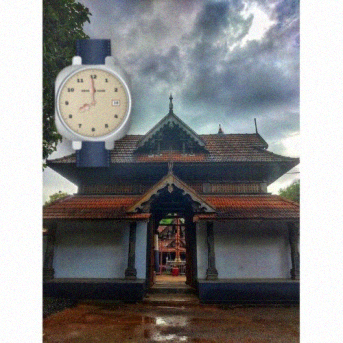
7.59
